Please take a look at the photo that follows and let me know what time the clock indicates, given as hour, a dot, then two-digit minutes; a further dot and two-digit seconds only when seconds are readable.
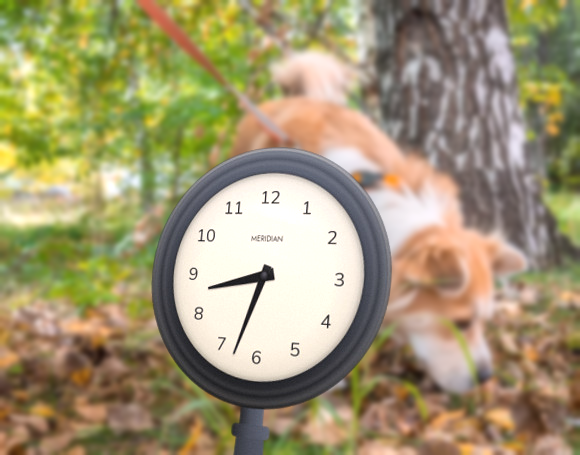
8.33
